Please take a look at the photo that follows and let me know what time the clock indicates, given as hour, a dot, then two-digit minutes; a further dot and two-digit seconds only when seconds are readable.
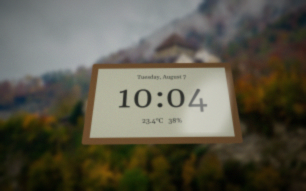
10.04
